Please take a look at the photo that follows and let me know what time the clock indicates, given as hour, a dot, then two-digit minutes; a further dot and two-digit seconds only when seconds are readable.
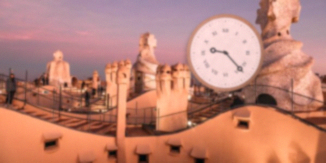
9.23
